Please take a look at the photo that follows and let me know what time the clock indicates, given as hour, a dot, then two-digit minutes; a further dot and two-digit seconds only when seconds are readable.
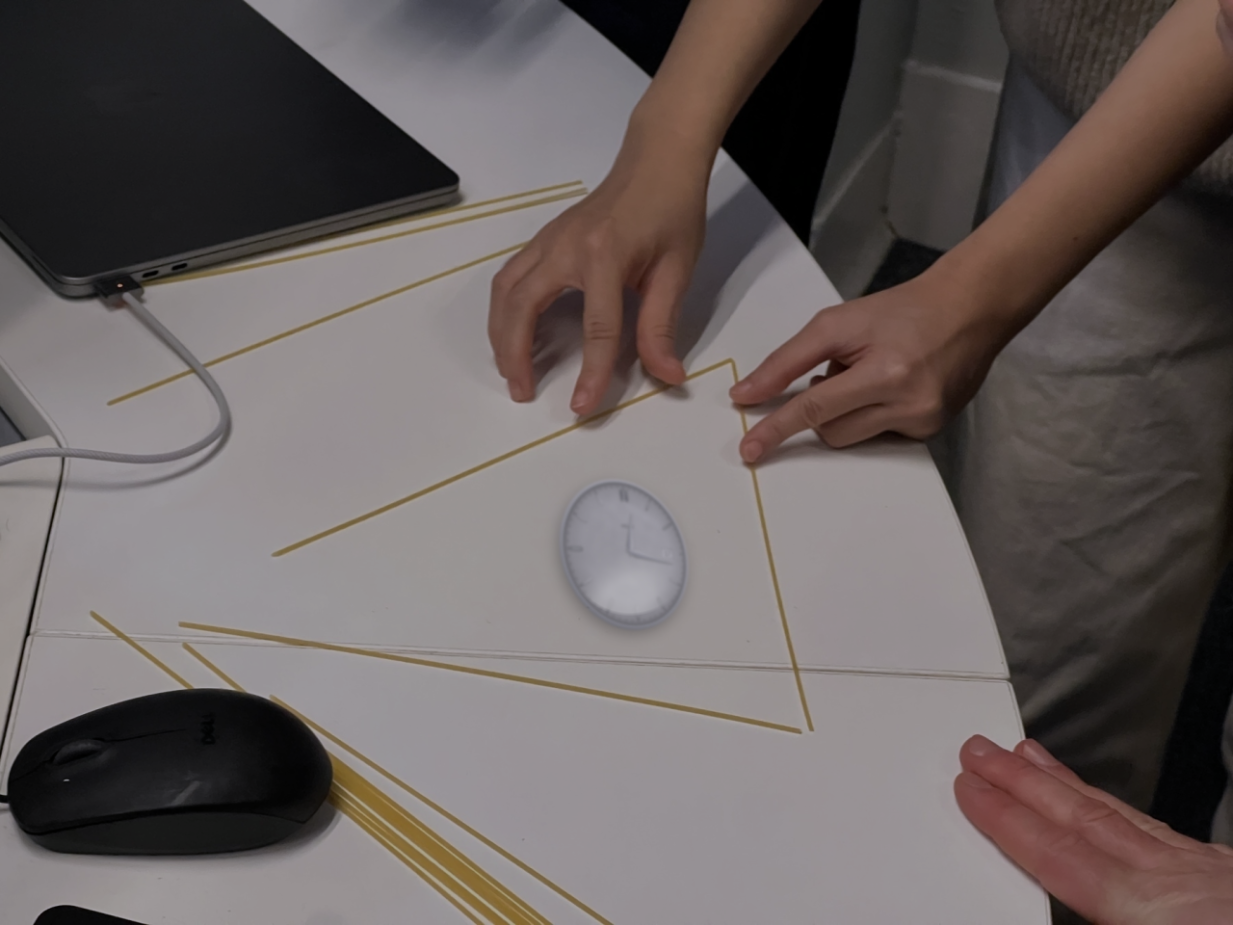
12.17
